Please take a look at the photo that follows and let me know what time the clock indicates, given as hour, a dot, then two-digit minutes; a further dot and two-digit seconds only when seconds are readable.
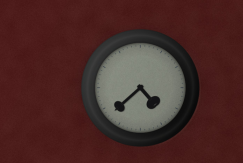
4.38
